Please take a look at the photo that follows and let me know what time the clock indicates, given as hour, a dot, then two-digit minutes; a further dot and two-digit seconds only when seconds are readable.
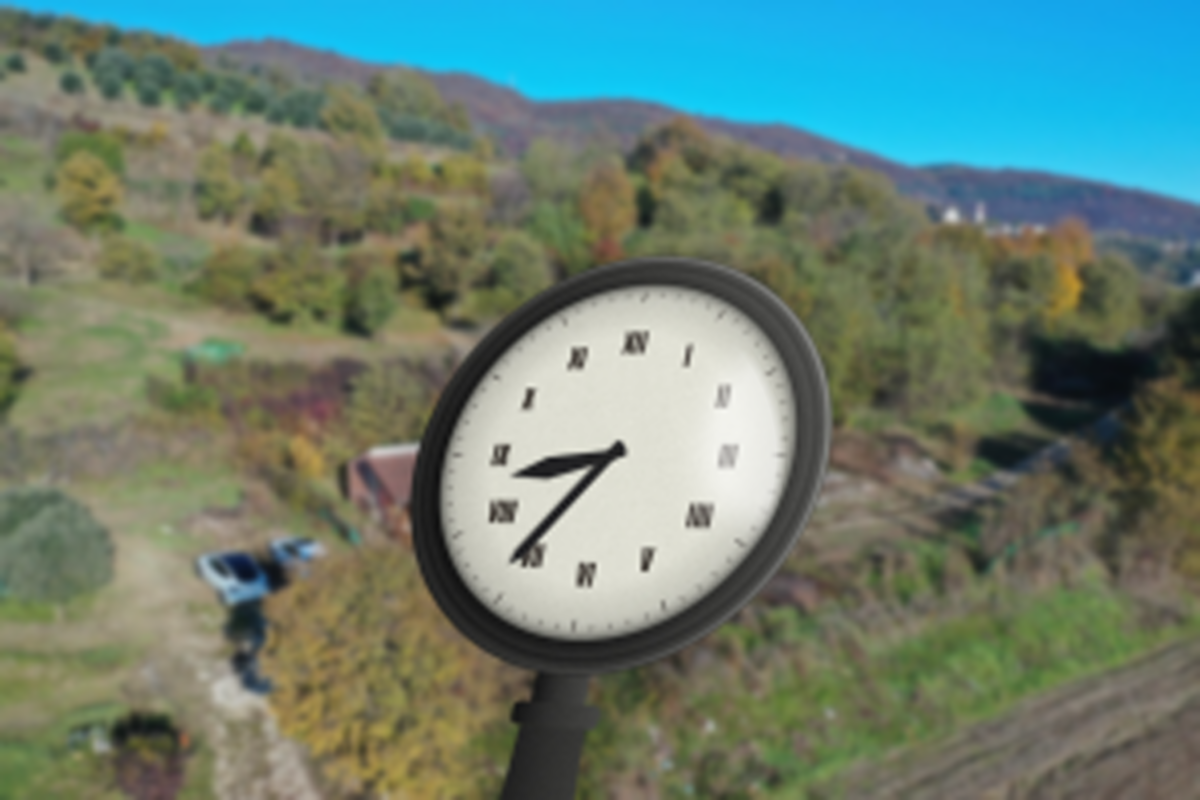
8.36
